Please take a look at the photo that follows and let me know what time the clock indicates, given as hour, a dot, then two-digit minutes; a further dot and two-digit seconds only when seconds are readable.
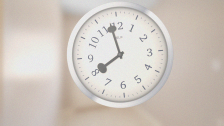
7.58
